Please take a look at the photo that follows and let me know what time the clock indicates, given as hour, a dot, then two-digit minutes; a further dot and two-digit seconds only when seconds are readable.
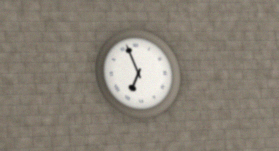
6.57
